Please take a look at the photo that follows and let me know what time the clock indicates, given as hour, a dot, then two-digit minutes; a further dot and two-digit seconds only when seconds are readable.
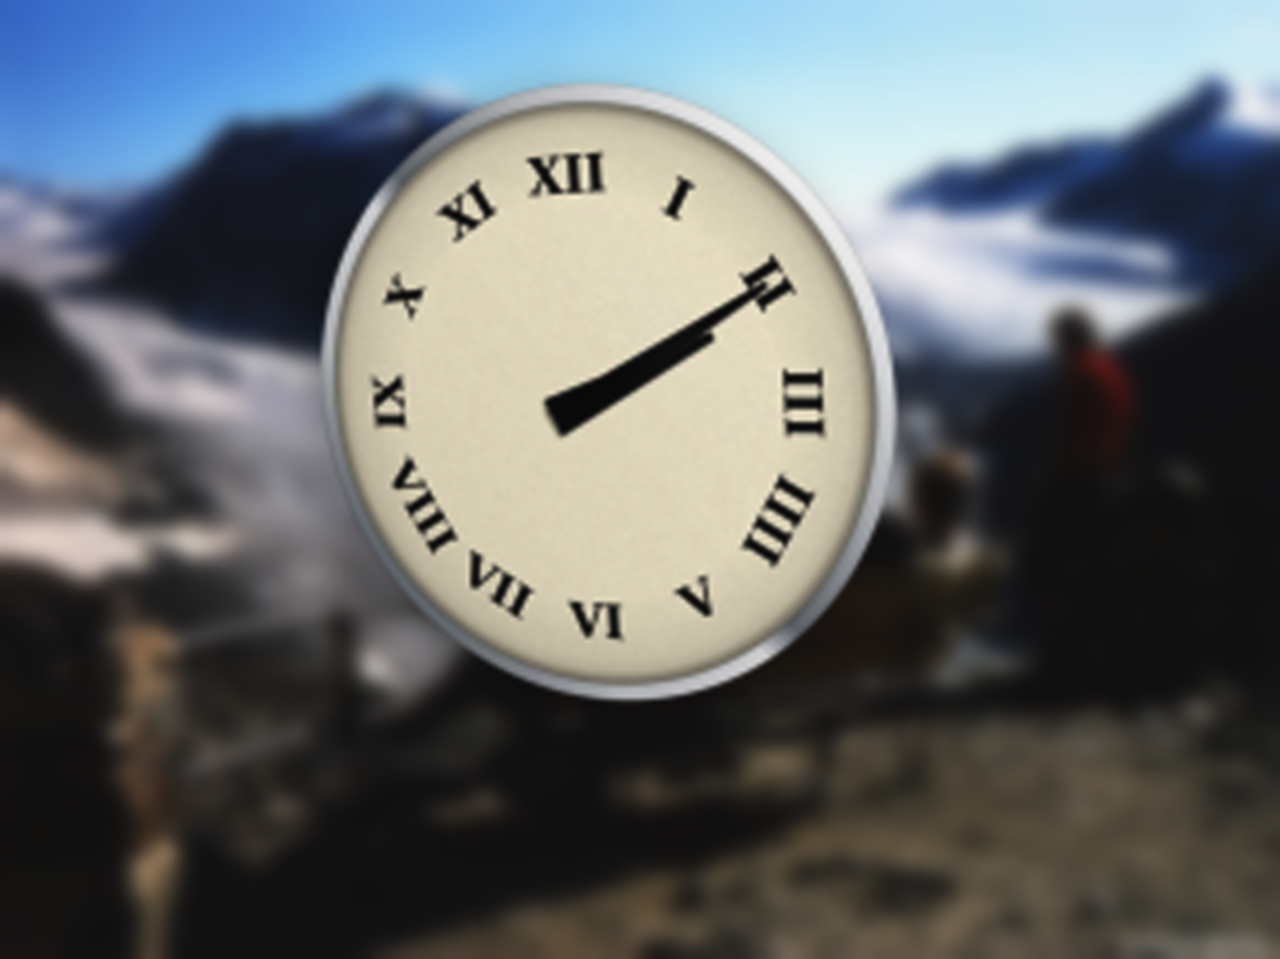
2.10
